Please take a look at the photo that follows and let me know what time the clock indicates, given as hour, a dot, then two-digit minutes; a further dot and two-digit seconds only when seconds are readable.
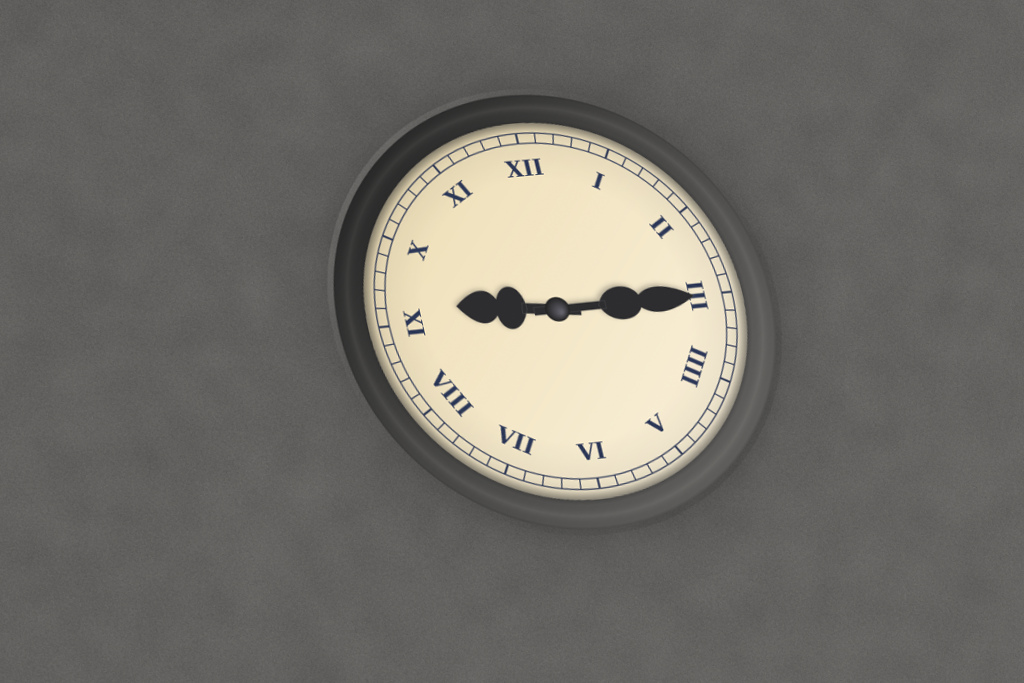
9.15
